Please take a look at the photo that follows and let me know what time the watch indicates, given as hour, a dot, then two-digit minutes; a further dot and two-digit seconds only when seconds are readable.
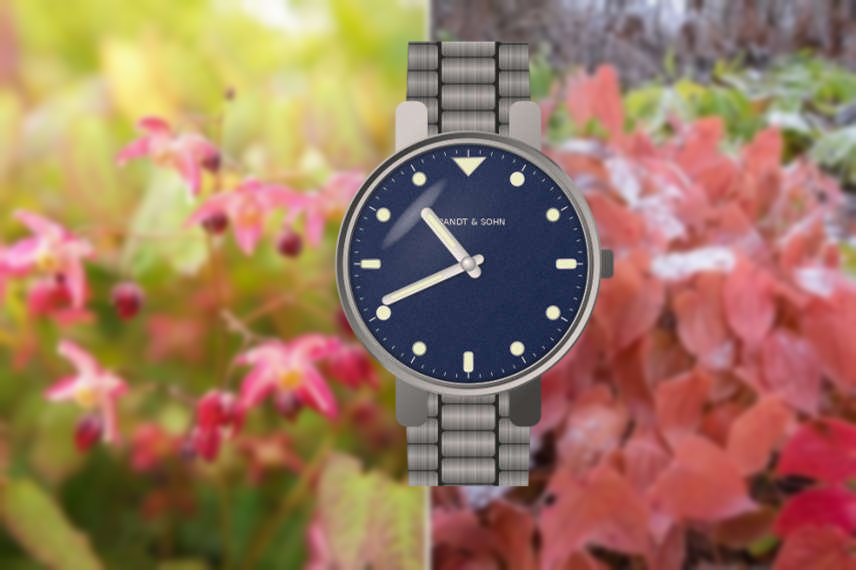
10.41
